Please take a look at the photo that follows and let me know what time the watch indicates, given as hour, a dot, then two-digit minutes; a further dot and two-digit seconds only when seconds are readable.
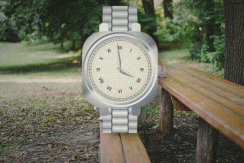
3.59
